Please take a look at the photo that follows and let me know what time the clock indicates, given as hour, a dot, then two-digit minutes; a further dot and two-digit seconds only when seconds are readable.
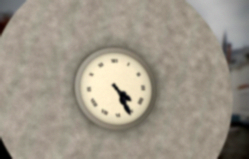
4.26
